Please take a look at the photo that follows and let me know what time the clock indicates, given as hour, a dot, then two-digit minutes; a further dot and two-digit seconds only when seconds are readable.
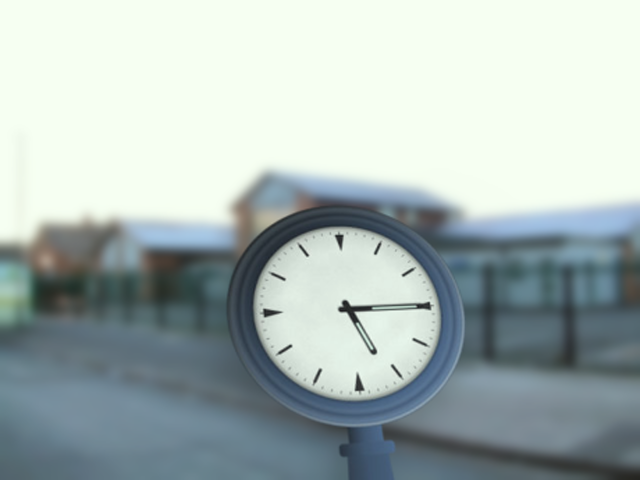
5.15
